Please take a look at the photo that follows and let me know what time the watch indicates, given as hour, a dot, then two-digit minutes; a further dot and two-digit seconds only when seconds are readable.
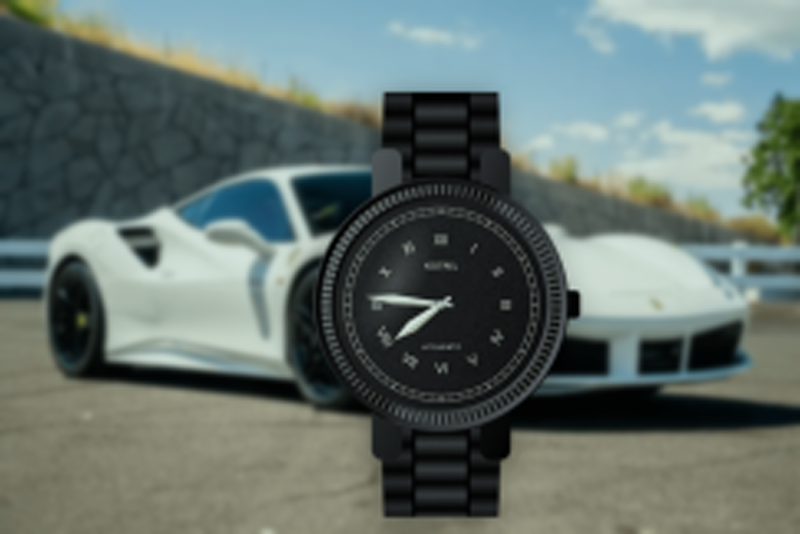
7.46
